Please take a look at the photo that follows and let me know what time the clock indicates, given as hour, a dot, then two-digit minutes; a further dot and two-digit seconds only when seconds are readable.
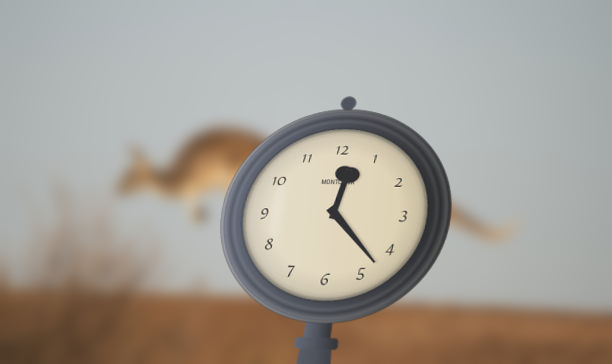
12.23
